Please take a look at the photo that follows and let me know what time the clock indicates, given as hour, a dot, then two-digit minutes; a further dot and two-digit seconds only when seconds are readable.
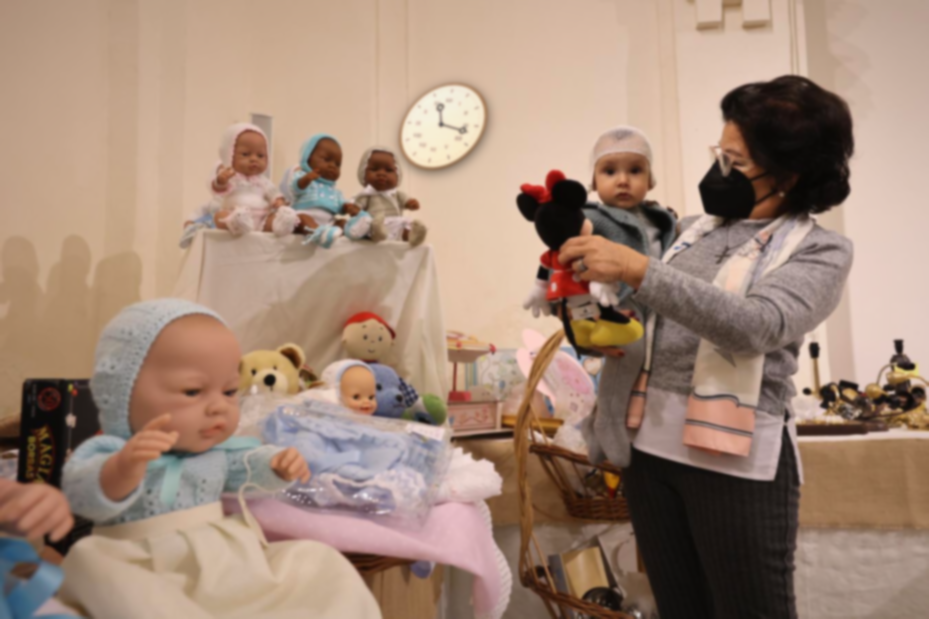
11.17
